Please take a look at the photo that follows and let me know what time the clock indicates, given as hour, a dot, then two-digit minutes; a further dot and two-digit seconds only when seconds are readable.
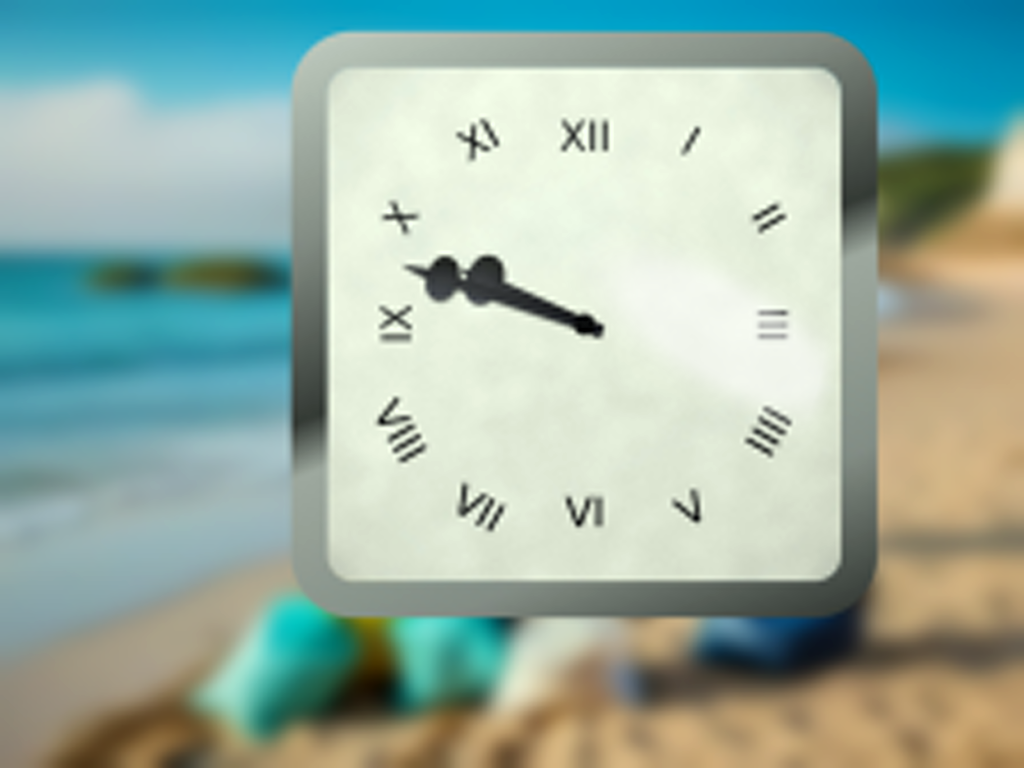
9.48
